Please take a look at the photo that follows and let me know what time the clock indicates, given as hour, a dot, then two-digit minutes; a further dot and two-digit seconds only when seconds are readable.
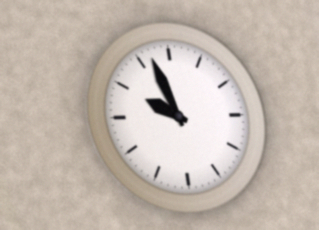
9.57
